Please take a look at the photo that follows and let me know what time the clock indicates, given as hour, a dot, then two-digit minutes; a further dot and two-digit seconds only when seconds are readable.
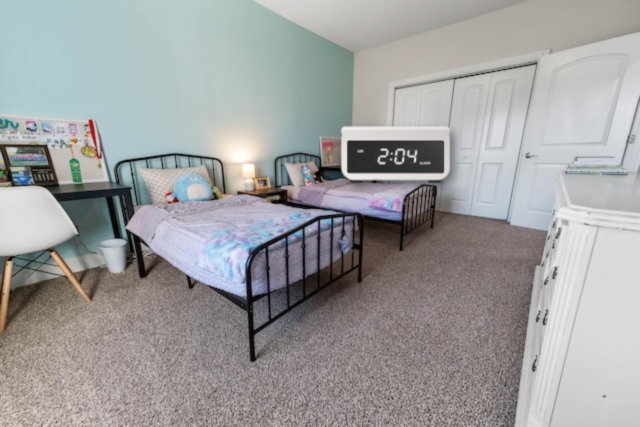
2.04
